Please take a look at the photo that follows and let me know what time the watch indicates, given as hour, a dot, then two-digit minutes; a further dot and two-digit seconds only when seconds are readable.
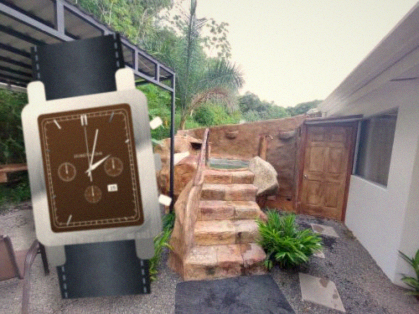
2.03
